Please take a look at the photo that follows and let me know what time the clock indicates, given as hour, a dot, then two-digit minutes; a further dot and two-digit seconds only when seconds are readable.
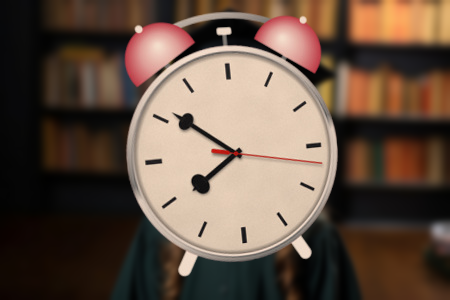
7.51.17
